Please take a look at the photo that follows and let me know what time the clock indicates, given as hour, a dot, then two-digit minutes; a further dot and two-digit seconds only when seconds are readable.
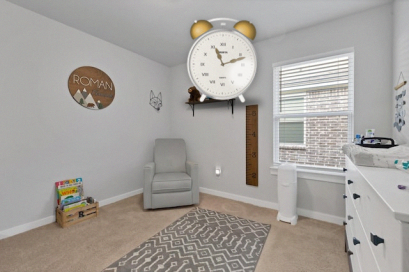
11.12
